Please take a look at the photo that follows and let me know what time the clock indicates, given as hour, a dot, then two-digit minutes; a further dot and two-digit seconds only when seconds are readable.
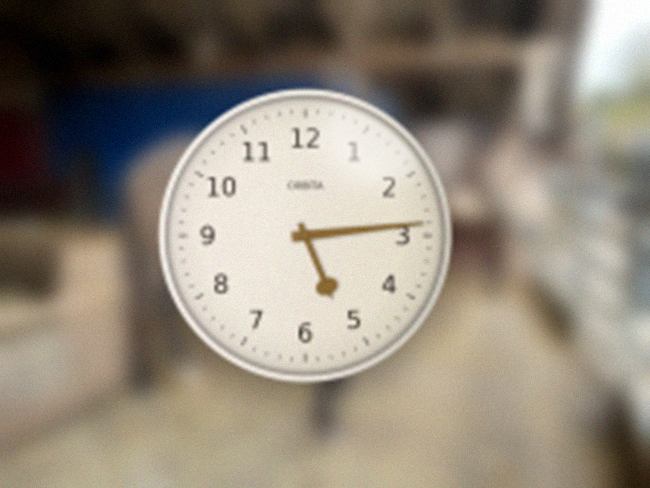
5.14
